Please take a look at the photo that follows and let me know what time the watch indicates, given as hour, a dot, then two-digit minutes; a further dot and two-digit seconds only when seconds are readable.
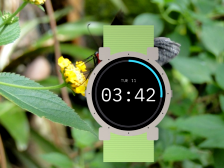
3.42
